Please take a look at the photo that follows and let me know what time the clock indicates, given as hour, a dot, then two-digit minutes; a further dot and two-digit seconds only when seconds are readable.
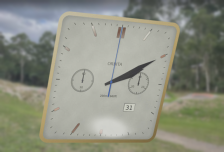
2.10
